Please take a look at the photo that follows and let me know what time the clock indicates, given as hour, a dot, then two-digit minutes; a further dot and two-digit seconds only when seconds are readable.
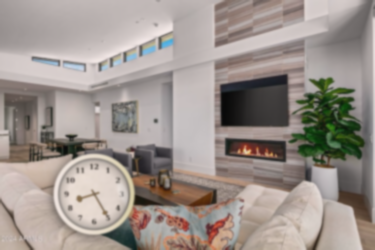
8.25
